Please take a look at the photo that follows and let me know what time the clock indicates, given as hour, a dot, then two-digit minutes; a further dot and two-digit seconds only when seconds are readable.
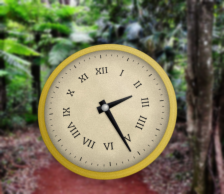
2.26
